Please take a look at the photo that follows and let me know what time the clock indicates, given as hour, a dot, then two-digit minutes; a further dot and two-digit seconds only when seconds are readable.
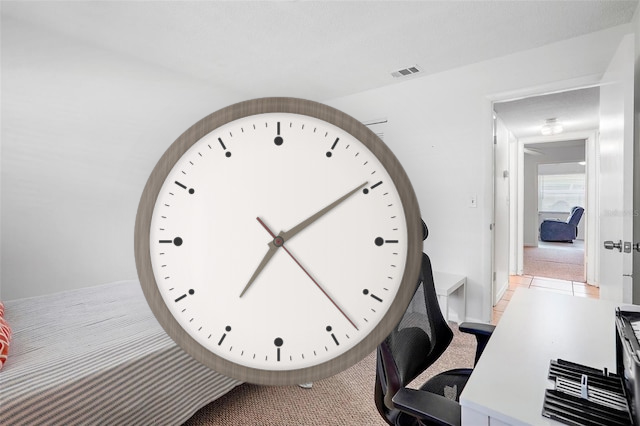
7.09.23
